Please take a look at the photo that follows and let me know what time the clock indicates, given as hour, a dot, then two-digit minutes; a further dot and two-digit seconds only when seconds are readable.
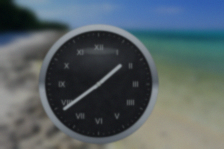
1.39
